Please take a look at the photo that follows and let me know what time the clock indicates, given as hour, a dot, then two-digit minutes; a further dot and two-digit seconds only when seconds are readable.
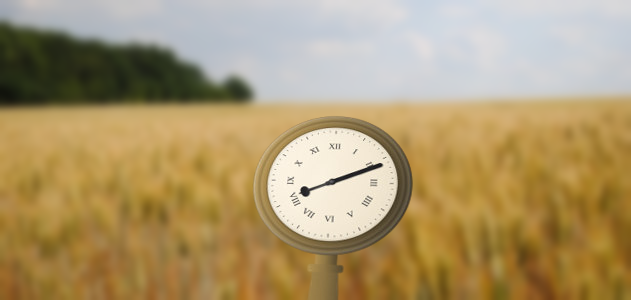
8.11
